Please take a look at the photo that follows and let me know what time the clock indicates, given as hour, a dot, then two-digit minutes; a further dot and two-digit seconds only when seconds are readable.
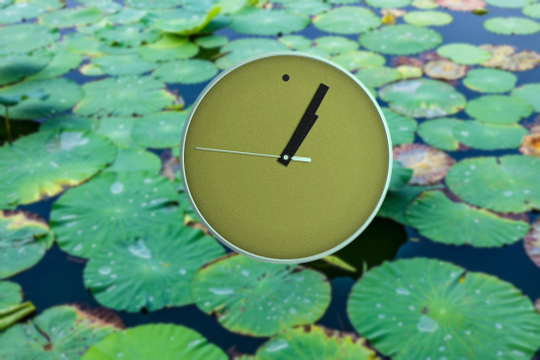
1.04.46
